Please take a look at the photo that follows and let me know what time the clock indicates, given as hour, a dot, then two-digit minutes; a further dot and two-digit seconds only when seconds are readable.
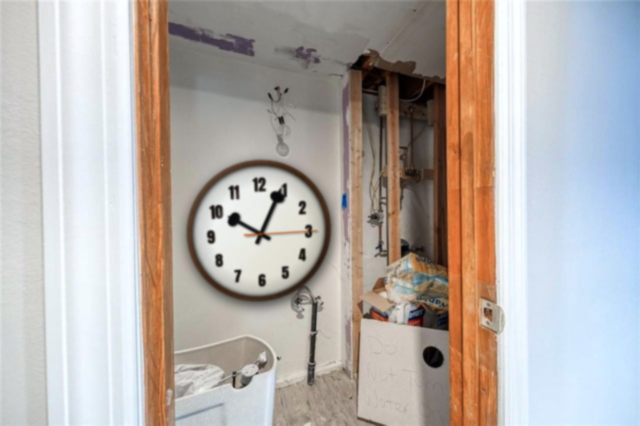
10.04.15
